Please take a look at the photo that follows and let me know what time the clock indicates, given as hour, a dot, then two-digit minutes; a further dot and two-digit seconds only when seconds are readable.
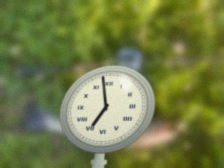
6.58
